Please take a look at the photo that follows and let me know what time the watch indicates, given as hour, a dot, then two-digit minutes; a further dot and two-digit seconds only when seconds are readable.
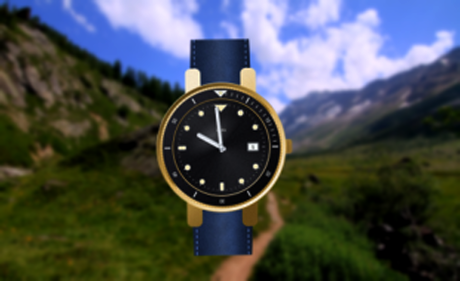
9.59
